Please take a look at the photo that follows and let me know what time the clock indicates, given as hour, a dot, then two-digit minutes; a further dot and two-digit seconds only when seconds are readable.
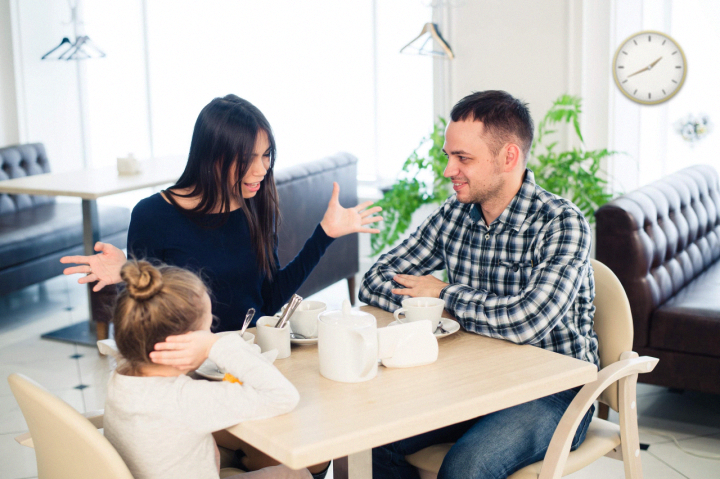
1.41
